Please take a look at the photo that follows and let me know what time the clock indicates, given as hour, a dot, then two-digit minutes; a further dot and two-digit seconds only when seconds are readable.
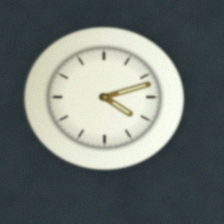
4.12
